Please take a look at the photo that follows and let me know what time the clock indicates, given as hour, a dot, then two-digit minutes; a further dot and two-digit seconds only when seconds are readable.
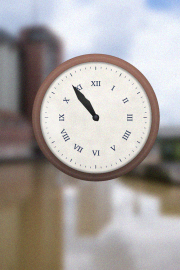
10.54
